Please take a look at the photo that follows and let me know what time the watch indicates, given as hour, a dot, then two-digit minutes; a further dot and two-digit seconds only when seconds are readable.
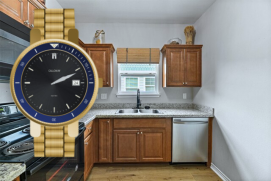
2.11
